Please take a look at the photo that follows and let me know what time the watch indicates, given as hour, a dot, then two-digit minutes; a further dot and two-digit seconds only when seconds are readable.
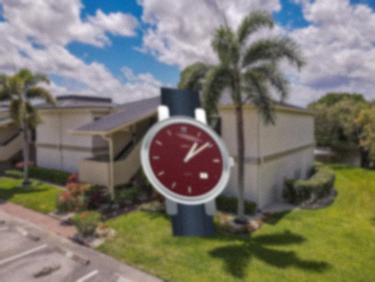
1.09
